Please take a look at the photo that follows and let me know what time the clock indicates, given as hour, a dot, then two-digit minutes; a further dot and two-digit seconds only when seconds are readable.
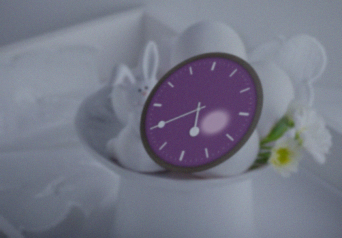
5.40
